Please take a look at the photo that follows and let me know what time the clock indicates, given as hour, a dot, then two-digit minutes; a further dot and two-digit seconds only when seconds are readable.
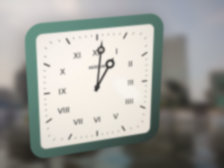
1.01
